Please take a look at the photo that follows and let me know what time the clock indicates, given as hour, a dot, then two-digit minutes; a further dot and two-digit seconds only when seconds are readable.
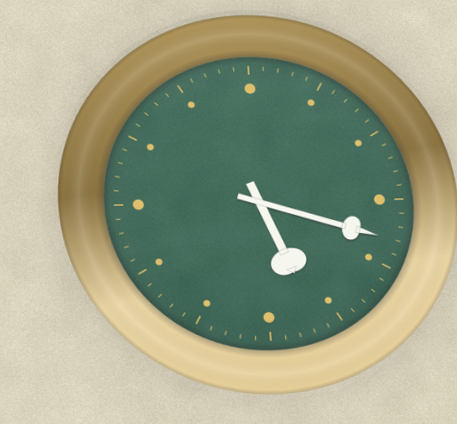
5.18
